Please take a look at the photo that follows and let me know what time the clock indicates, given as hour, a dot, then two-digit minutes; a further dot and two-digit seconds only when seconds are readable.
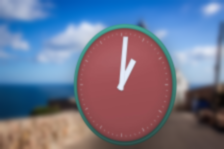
1.01
